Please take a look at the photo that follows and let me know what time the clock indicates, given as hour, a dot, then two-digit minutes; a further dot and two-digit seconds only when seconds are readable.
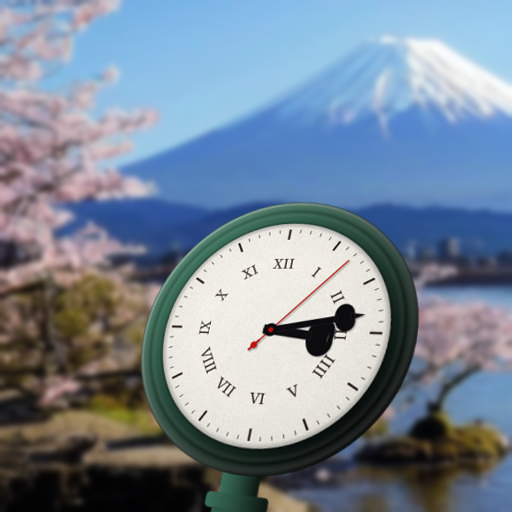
3.13.07
